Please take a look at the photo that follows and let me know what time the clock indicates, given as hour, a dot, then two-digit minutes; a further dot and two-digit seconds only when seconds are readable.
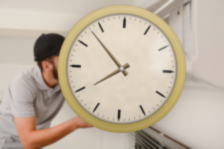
7.53
